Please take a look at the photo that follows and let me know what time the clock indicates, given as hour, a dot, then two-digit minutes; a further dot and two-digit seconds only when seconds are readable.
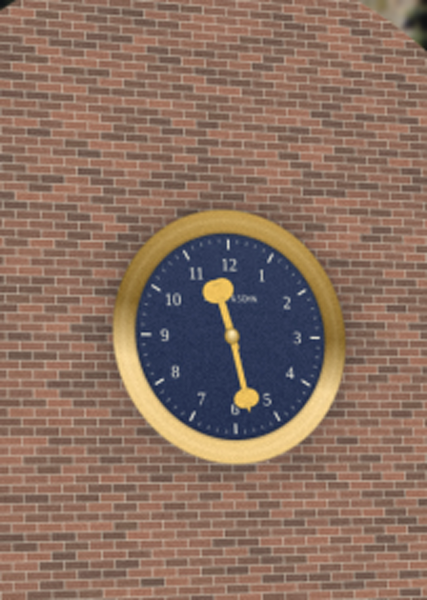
11.28
